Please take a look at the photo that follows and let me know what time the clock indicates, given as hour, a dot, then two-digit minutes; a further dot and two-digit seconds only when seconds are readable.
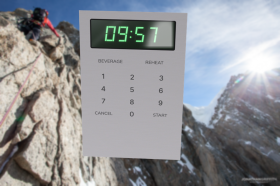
9.57
